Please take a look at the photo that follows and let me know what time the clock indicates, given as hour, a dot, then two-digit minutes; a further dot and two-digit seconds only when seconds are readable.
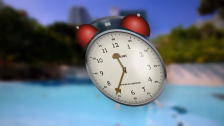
11.36
